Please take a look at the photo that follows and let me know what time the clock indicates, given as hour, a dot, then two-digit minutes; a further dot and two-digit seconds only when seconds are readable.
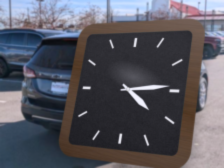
4.14
